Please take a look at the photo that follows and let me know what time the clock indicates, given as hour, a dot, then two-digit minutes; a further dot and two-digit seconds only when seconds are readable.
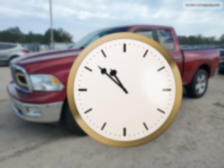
10.52
